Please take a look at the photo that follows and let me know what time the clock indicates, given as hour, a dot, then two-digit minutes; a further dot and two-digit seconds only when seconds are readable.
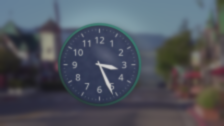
3.26
